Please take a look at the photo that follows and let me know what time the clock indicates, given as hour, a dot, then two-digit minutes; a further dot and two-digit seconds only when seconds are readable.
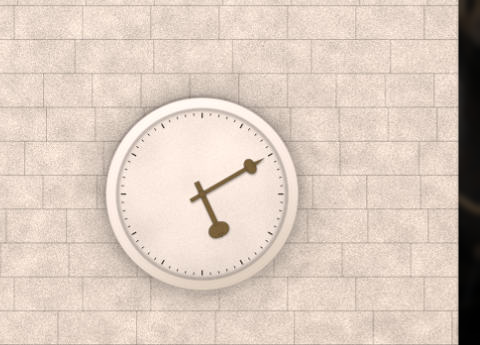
5.10
